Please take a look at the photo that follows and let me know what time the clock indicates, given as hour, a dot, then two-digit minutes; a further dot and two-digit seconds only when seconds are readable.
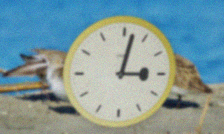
3.02
